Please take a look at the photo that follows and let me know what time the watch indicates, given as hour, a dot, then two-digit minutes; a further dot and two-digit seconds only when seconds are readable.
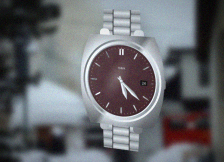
5.22
